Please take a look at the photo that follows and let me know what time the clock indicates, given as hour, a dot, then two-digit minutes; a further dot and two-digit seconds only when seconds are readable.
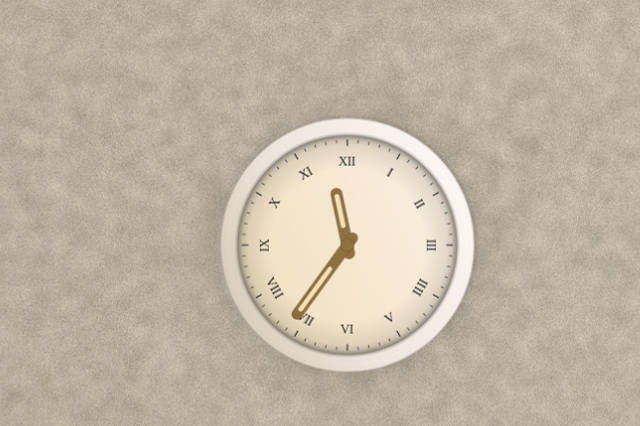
11.36
